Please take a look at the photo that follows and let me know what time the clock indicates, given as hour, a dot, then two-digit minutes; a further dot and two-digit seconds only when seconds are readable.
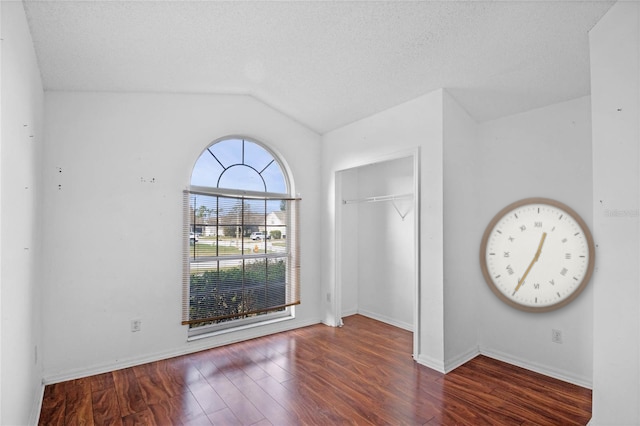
12.35
